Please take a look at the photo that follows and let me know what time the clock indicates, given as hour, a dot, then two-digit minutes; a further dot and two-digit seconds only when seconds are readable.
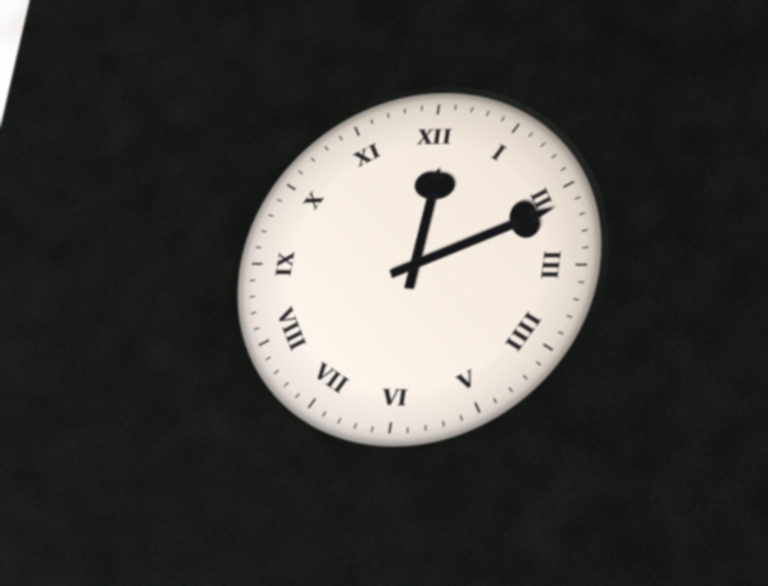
12.11
